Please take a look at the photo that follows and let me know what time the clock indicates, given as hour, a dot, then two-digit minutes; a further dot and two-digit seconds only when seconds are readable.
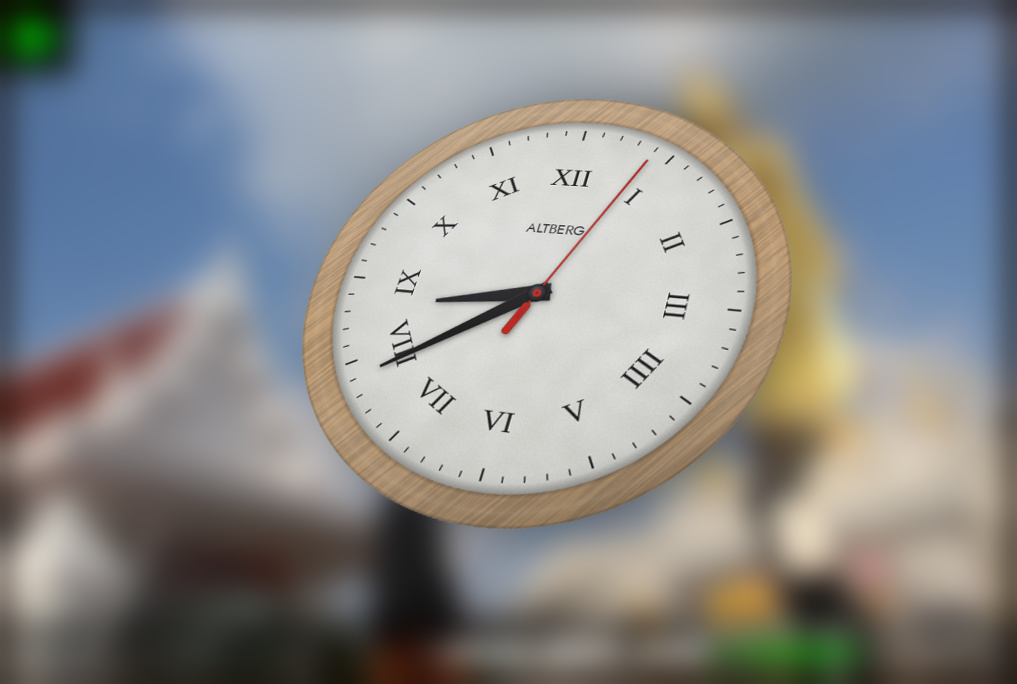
8.39.04
